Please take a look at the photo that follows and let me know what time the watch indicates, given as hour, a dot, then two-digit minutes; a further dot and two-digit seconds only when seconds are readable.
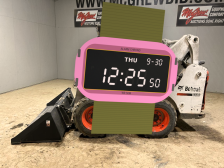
12.25.50
